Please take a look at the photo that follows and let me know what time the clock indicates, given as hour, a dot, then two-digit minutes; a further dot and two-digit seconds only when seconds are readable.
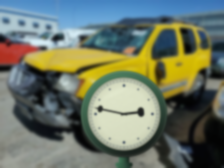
2.47
